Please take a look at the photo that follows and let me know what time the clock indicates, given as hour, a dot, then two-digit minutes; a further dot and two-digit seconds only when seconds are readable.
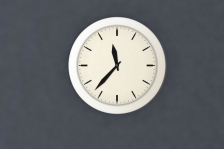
11.37
